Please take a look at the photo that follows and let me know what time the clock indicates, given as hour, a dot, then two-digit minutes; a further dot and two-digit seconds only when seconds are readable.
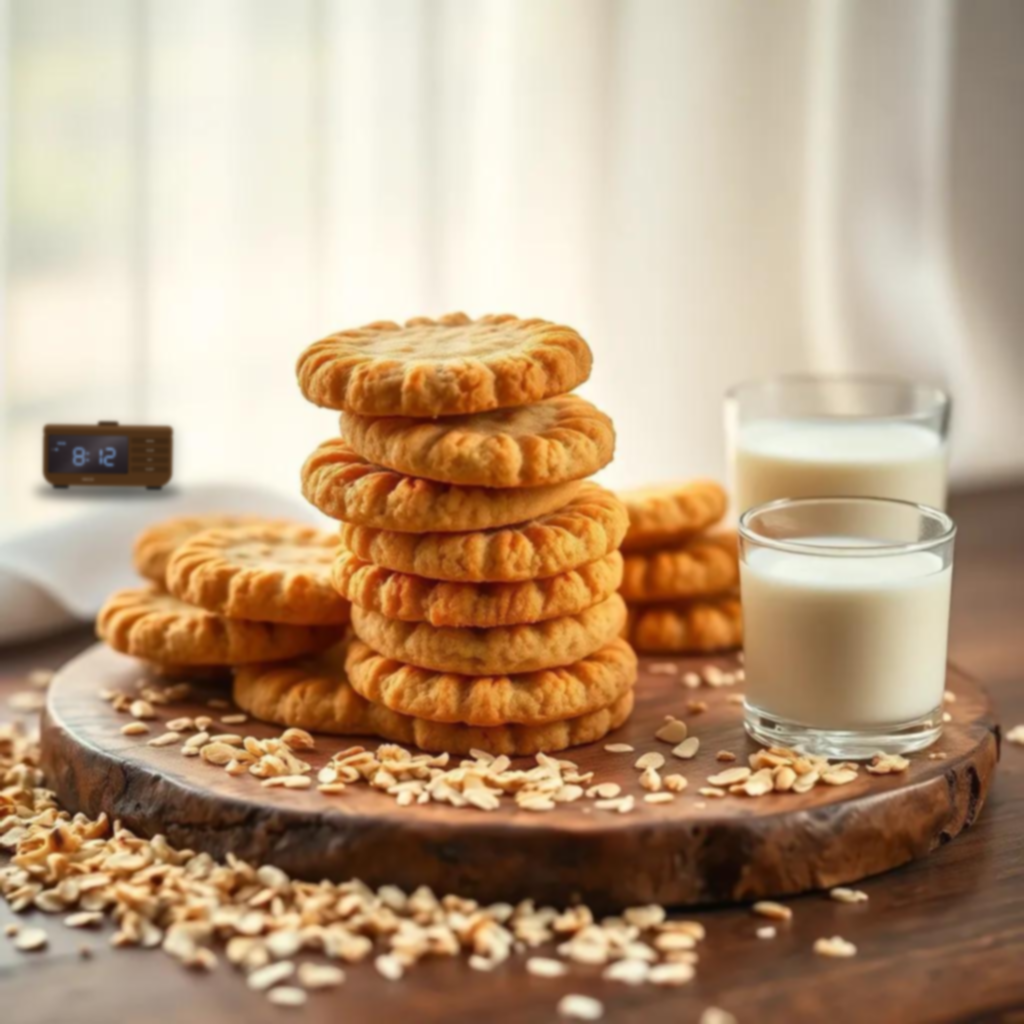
8.12
